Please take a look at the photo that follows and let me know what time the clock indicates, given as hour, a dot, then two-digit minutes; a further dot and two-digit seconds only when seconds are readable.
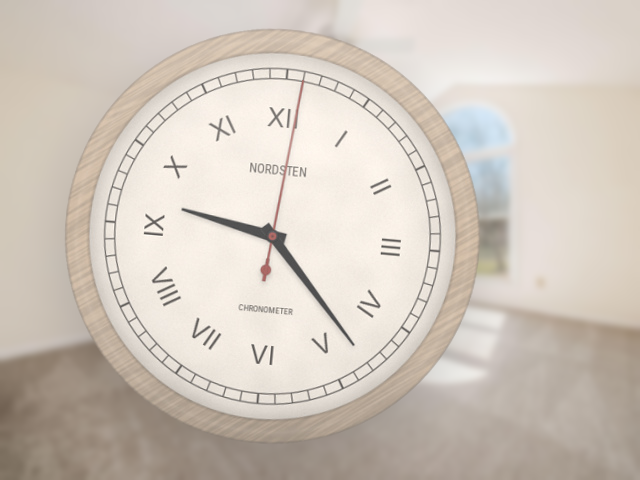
9.23.01
